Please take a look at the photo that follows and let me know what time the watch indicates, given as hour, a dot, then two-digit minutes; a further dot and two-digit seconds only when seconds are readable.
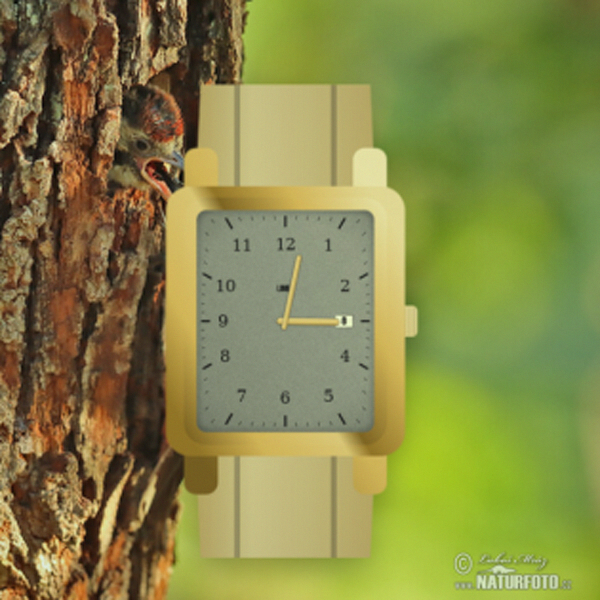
3.02
